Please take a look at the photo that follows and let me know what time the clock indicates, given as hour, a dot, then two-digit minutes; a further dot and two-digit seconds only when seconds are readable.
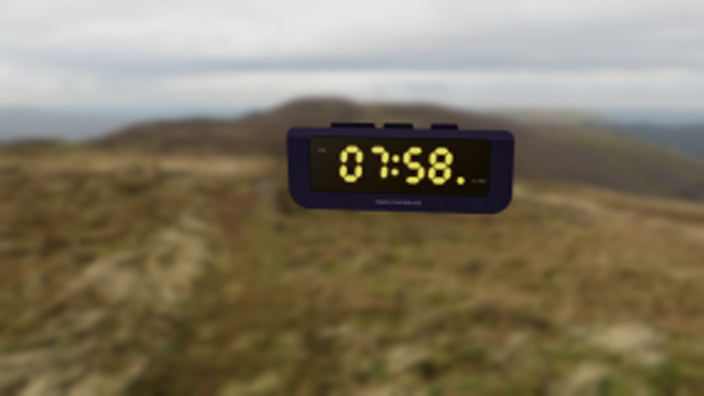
7.58
